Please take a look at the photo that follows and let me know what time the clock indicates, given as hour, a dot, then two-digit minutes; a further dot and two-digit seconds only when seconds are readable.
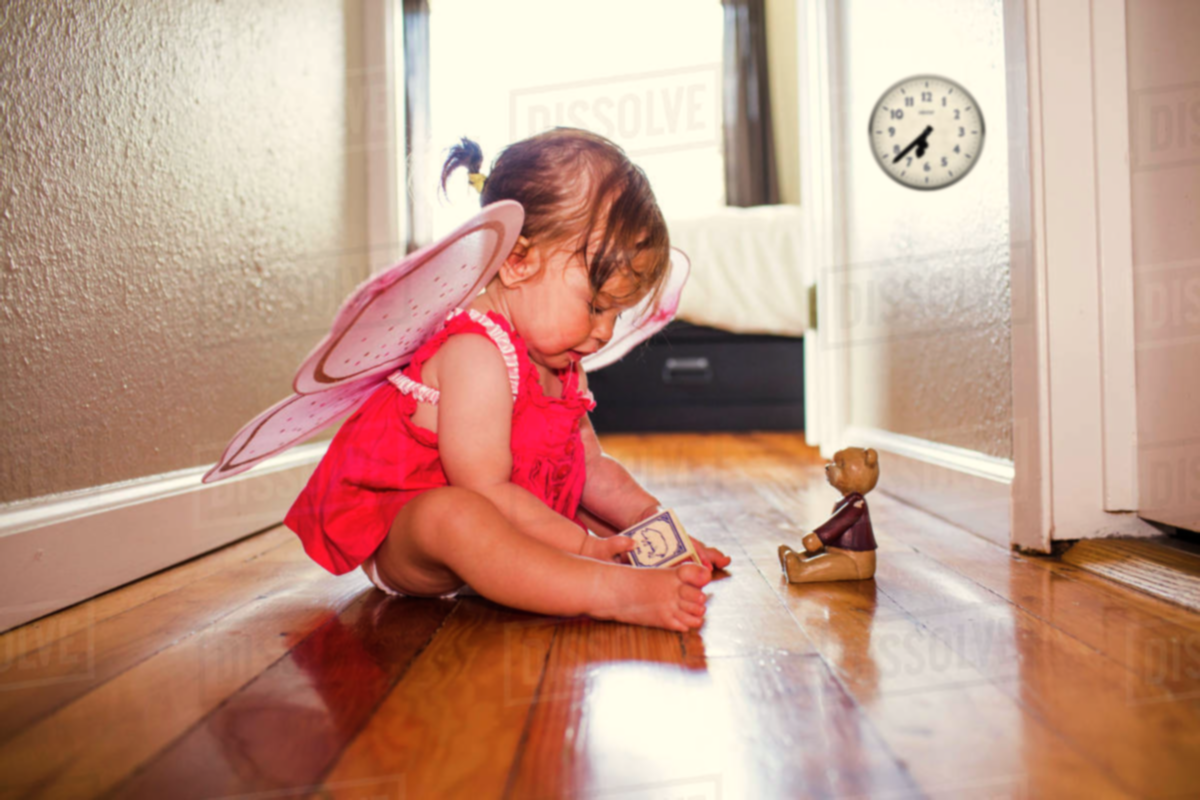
6.38
